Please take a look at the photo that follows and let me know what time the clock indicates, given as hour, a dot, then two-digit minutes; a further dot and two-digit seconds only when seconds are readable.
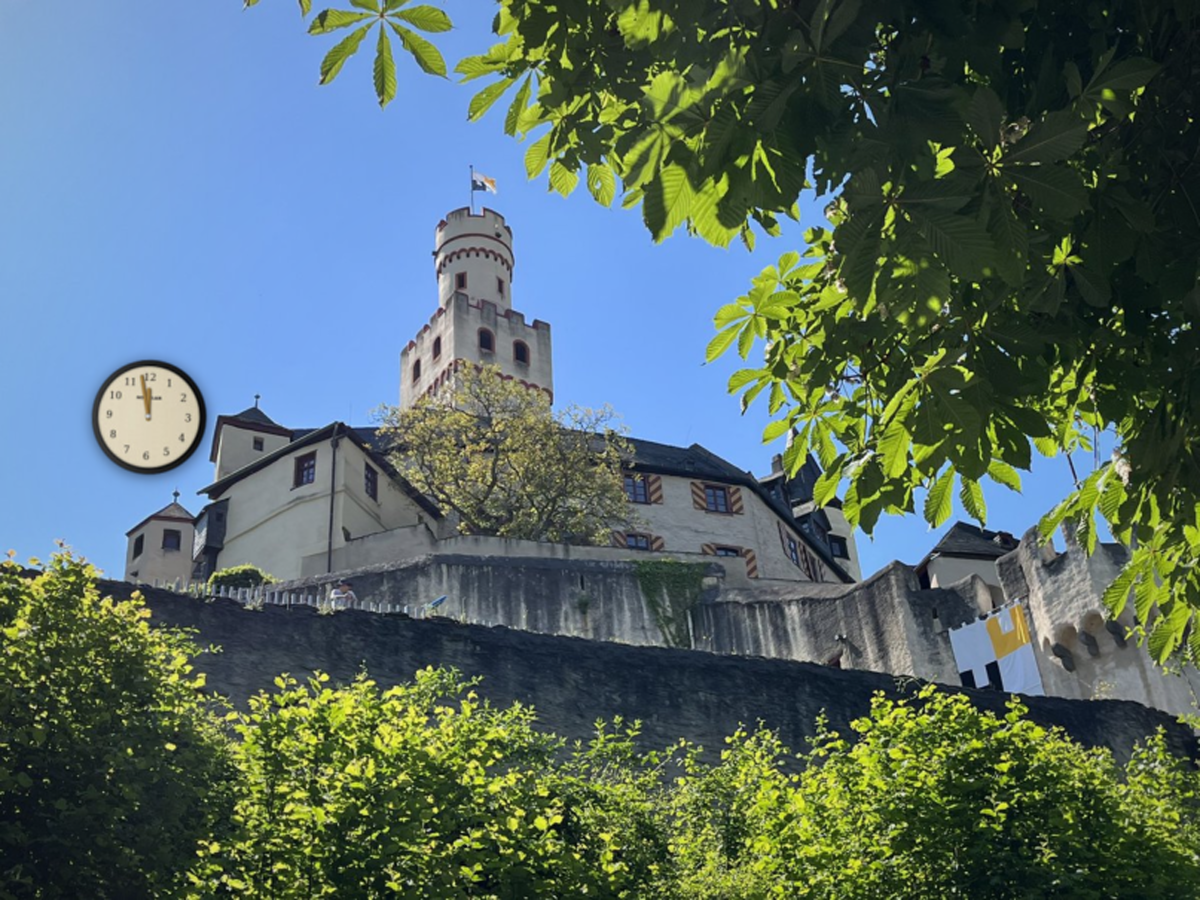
11.58
